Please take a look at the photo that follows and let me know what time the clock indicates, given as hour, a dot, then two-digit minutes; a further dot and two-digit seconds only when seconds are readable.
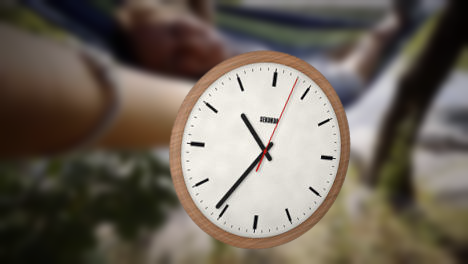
10.36.03
